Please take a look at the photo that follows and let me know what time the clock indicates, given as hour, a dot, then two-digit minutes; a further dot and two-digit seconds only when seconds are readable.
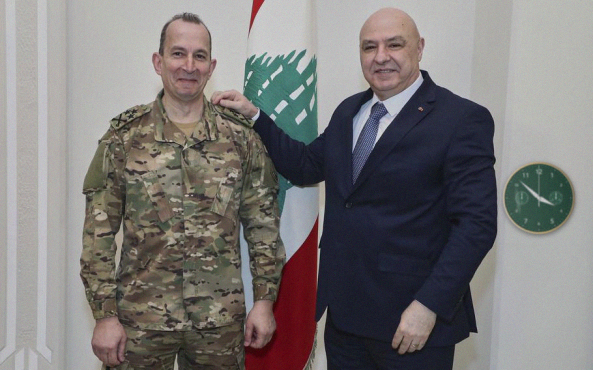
3.52
